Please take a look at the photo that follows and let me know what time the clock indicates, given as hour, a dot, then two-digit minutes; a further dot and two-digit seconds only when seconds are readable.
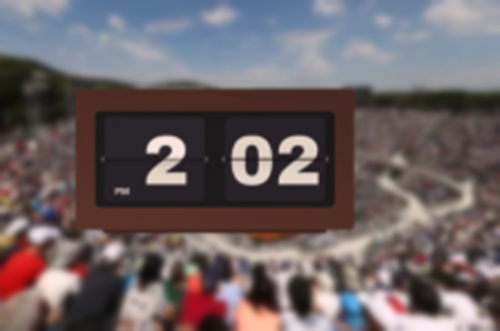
2.02
